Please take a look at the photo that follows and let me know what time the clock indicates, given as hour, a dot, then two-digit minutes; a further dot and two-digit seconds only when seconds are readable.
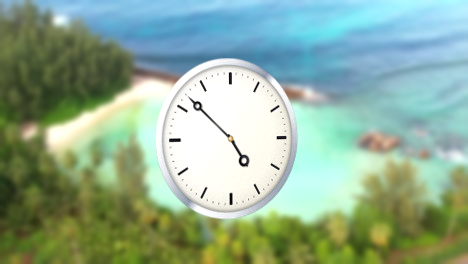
4.52
